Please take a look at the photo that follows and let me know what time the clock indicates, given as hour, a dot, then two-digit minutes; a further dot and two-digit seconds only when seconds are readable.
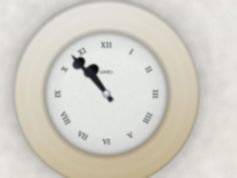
10.53
